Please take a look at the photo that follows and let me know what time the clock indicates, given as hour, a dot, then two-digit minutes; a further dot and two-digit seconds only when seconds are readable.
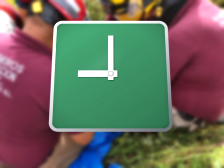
9.00
